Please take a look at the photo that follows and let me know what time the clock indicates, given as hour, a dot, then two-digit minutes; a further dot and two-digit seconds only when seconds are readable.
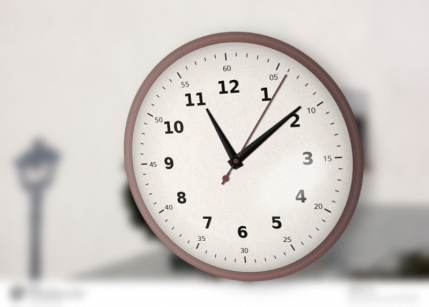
11.09.06
